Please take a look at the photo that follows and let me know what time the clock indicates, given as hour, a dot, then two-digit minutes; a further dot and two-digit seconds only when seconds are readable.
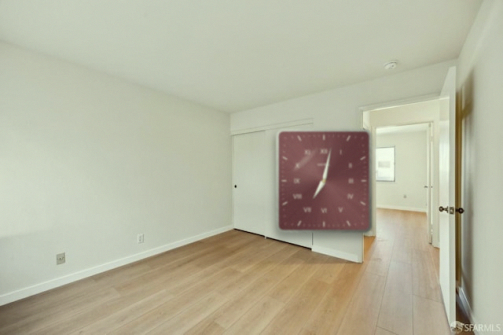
7.02
